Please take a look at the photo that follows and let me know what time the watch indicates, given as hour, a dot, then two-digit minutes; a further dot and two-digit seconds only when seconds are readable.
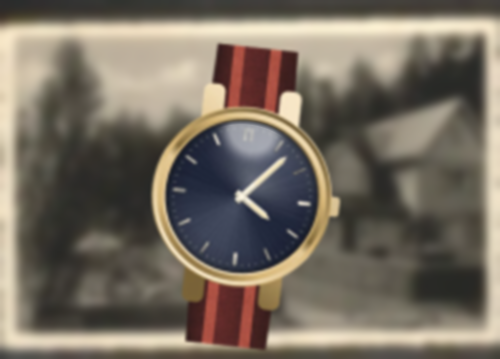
4.07
